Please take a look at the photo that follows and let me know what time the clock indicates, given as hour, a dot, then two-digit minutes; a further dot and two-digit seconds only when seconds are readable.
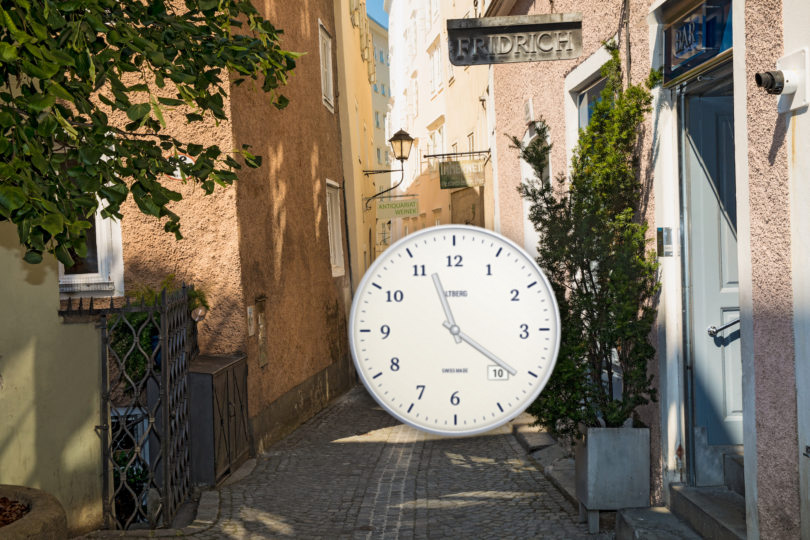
11.21
